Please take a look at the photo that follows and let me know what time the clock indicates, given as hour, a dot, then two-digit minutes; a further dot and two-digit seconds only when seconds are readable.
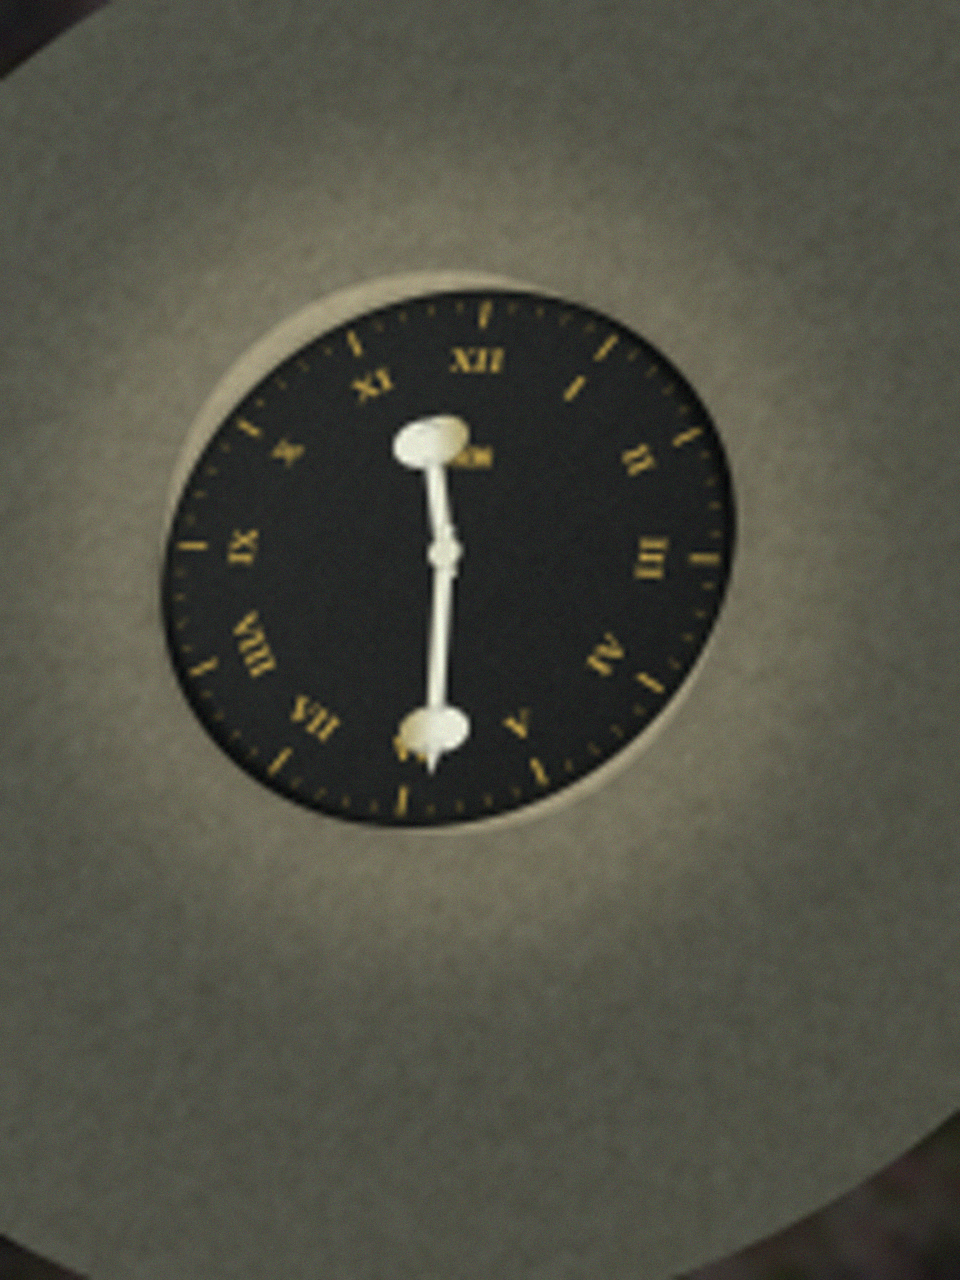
11.29
